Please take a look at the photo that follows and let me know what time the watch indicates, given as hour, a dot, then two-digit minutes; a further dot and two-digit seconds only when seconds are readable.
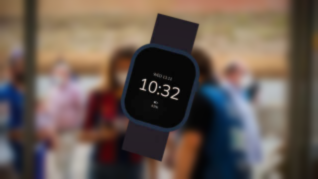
10.32
